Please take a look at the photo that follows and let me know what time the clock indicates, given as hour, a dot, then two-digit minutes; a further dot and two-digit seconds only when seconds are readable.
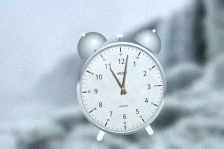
11.02
